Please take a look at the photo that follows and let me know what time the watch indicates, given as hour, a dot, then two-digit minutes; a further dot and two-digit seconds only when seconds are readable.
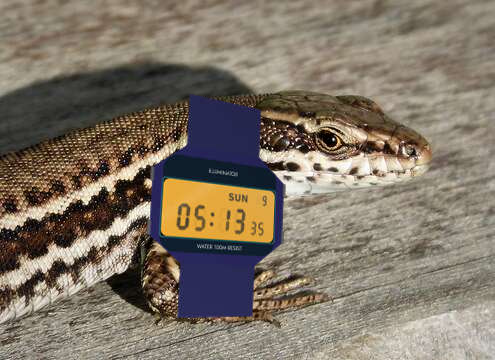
5.13.35
